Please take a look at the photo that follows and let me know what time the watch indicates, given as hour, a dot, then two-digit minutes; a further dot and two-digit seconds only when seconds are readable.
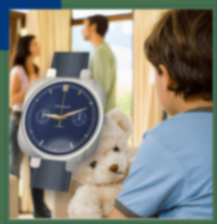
9.11
